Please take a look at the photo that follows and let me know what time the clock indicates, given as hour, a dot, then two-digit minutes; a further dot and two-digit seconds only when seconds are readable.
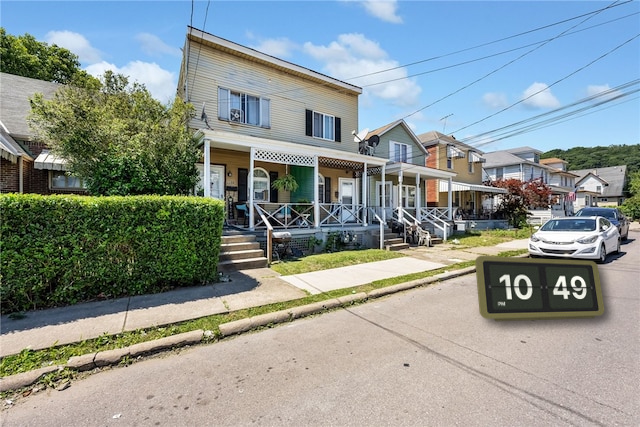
10.49
